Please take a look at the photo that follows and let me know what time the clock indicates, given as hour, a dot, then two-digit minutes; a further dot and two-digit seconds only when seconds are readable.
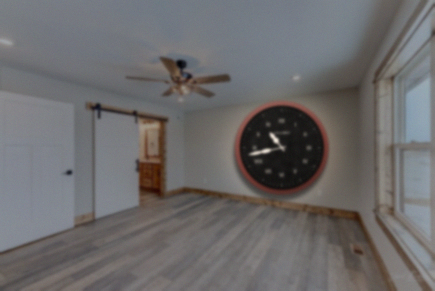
10.43
